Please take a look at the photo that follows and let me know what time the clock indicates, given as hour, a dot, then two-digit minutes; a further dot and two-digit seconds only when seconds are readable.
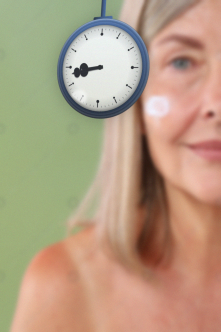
8.43
